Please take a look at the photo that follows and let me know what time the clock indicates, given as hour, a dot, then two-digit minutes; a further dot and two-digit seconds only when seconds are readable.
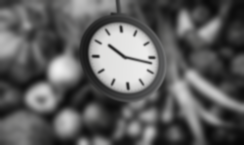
10.17
